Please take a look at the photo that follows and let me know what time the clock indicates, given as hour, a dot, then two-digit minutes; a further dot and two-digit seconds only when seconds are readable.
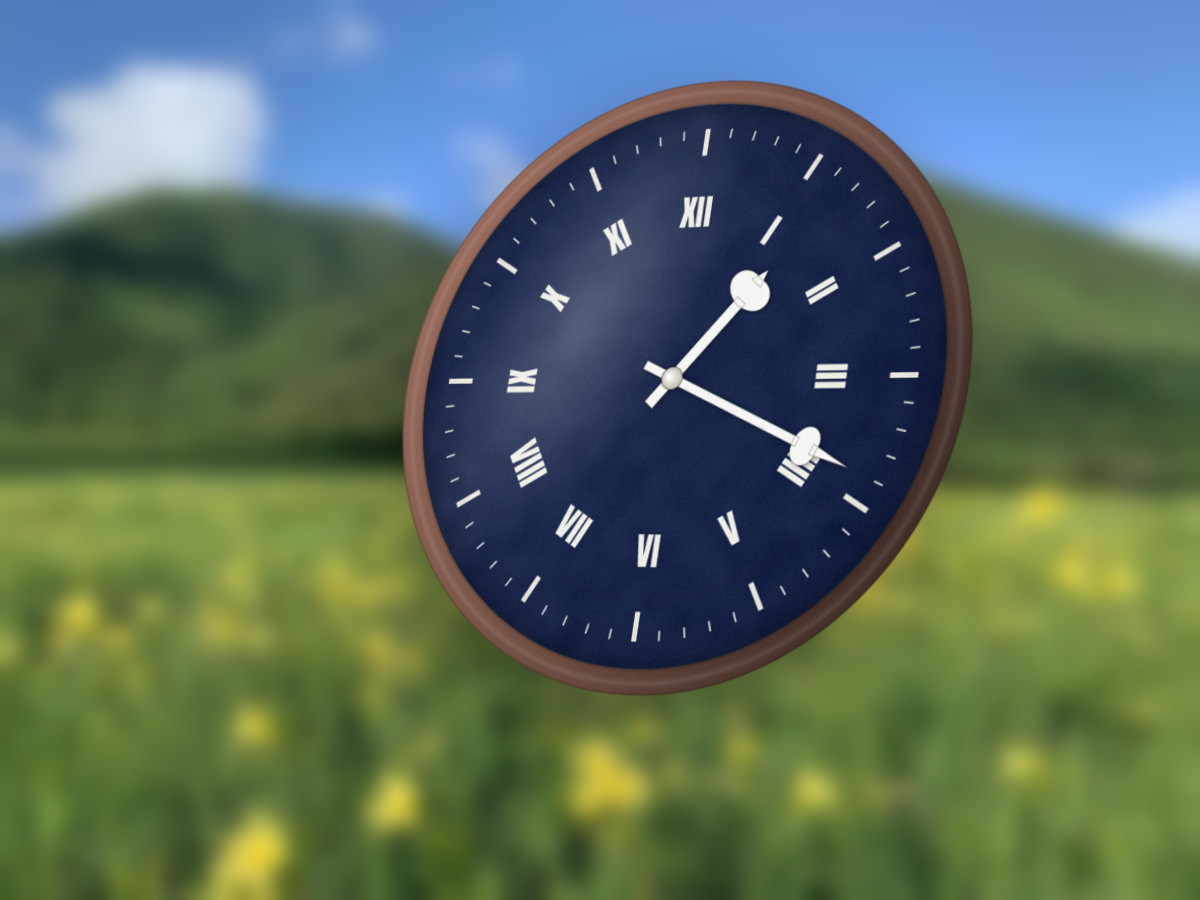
1.19
